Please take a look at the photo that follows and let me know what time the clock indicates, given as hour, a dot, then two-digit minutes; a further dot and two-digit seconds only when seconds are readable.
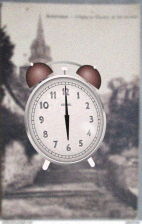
6.00
